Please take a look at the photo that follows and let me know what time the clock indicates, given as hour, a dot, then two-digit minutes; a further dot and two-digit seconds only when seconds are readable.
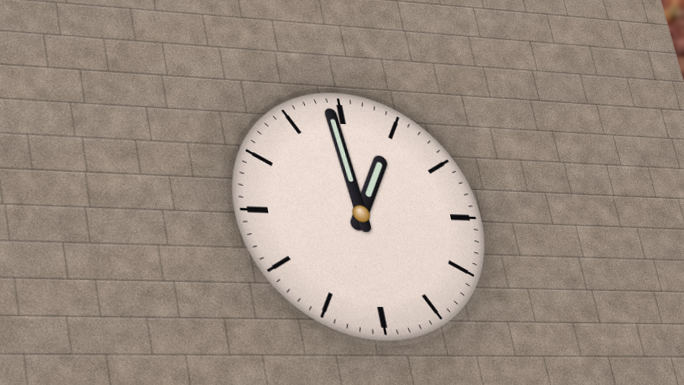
12.59
